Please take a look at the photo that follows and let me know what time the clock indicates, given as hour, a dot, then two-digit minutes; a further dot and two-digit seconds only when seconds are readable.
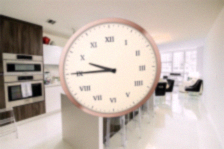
9.45
